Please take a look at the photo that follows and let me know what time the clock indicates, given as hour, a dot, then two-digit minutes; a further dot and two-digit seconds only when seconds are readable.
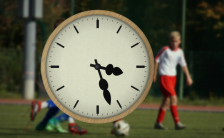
3.27
